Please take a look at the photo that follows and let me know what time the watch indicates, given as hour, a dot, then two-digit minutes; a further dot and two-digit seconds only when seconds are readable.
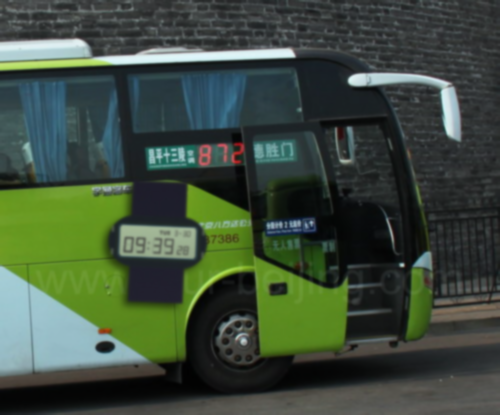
9.39
